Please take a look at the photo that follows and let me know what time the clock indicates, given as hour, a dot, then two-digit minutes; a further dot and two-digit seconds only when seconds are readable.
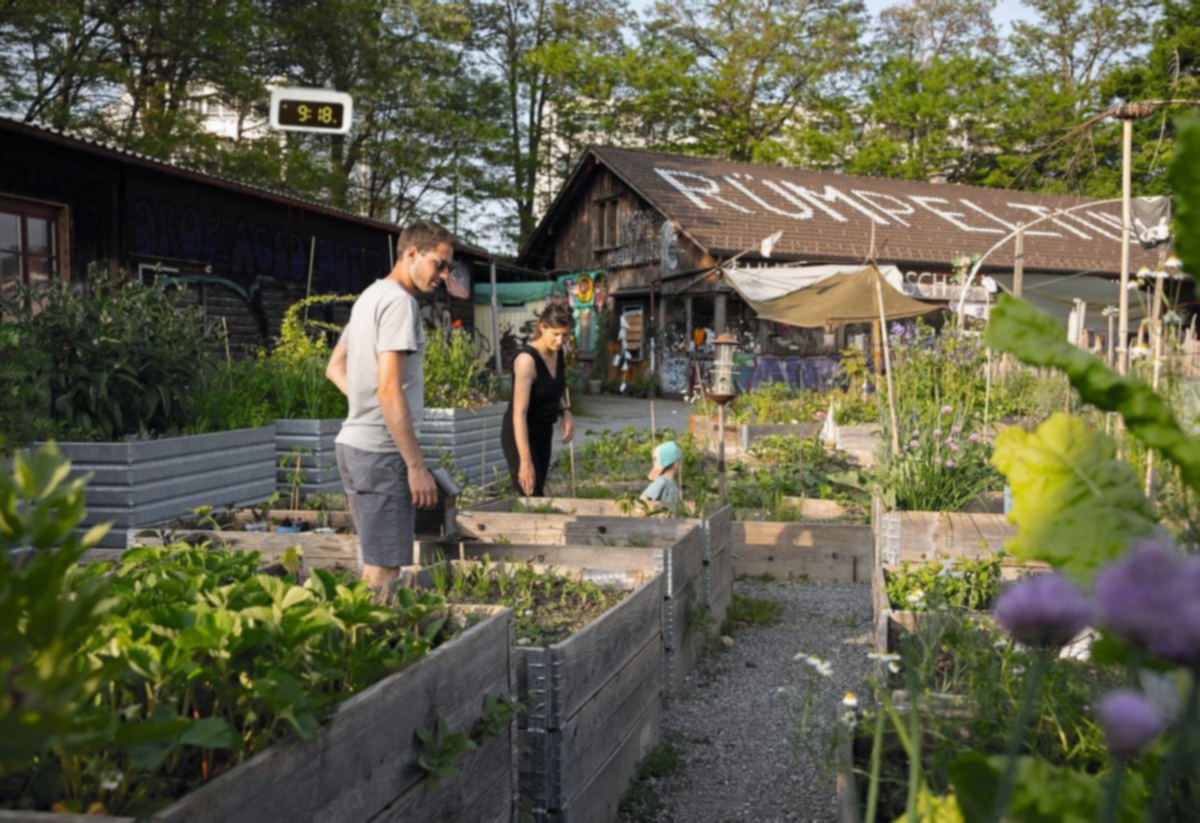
9.18
